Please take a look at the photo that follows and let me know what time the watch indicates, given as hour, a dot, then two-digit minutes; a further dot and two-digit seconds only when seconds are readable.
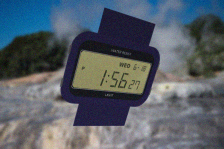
1.56.27
